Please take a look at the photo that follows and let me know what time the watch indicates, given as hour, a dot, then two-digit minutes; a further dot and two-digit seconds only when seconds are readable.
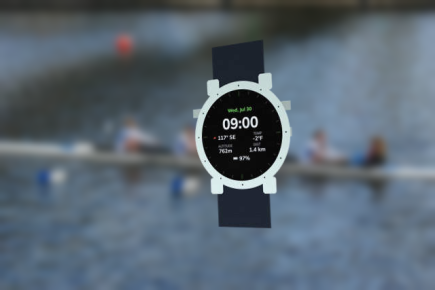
9.00
